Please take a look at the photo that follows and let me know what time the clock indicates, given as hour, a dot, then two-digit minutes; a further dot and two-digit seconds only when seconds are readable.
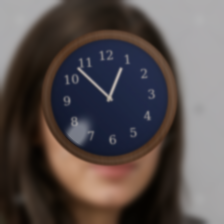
12.53
